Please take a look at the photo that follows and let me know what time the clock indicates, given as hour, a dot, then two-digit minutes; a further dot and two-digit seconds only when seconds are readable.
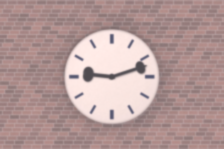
9.12
